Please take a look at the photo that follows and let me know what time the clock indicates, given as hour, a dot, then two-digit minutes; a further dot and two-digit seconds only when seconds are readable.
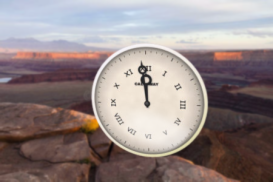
11.59
